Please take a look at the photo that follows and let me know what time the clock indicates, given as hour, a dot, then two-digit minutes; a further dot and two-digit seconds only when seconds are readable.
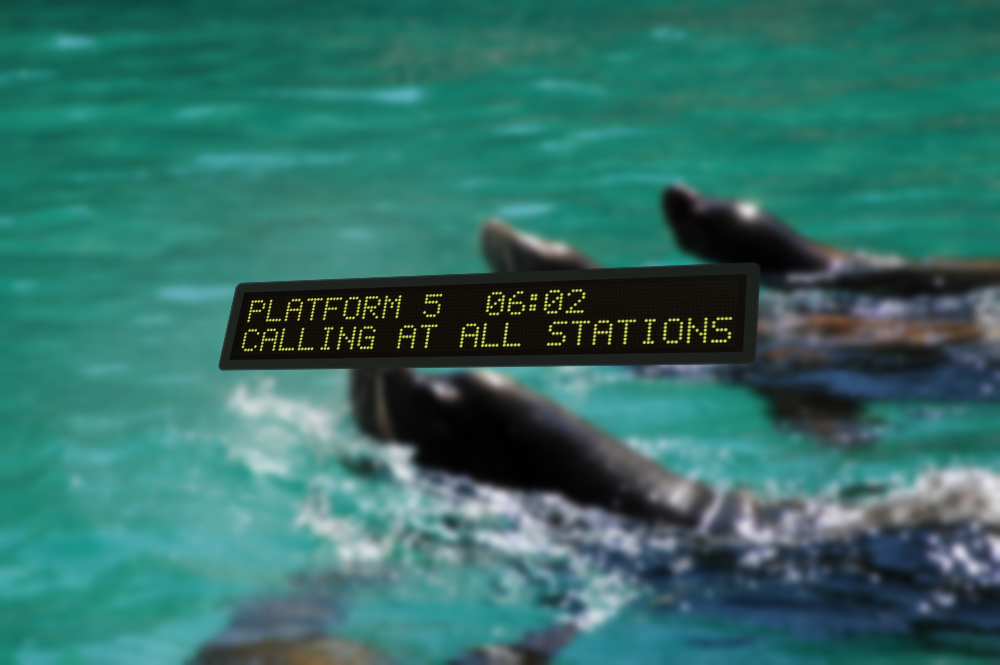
6.02
